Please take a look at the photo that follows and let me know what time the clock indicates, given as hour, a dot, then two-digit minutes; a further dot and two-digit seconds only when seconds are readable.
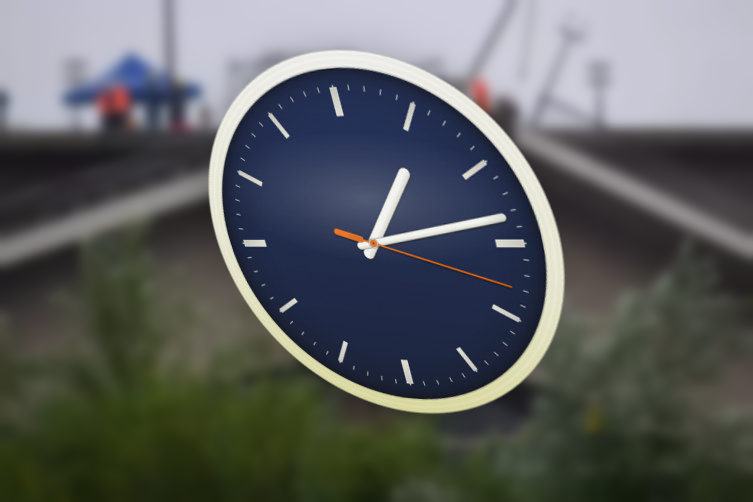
1.13.18
